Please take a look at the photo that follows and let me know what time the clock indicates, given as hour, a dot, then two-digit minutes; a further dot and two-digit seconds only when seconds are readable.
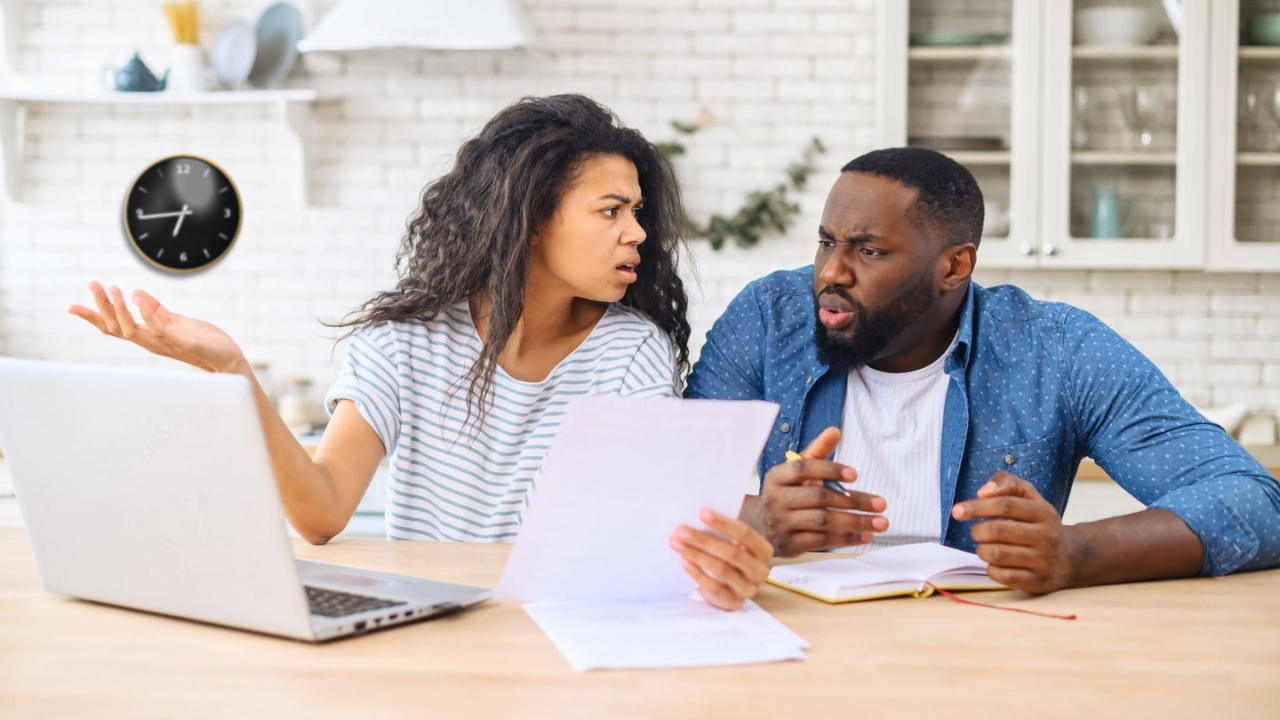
6.44
